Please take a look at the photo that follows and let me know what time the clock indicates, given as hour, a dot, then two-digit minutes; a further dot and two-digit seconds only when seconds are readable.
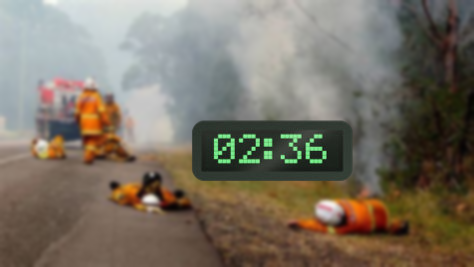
2.36
